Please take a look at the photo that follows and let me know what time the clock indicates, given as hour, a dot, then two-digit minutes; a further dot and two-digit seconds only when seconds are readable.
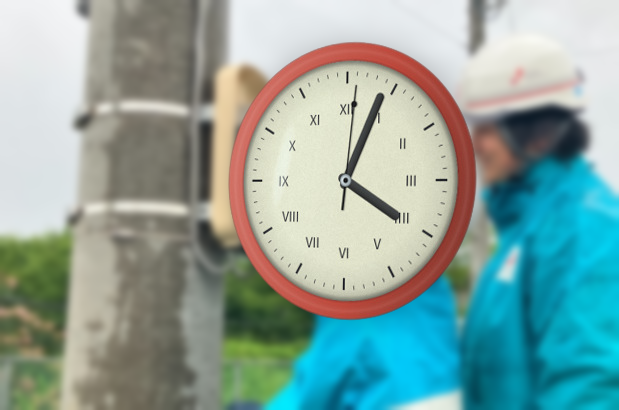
4.04.01
